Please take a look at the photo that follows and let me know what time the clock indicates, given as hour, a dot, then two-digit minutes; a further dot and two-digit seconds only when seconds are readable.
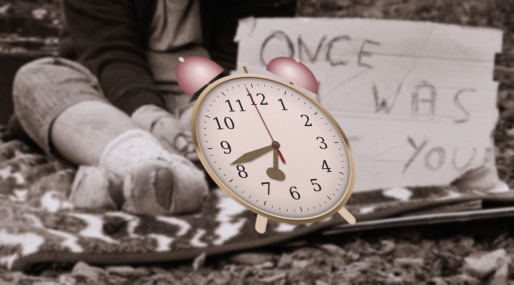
6.41.59
